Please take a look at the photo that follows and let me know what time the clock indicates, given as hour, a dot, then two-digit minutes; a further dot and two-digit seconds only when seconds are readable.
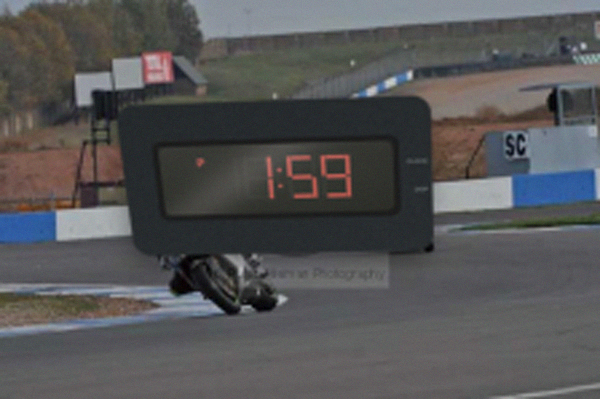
1.59
